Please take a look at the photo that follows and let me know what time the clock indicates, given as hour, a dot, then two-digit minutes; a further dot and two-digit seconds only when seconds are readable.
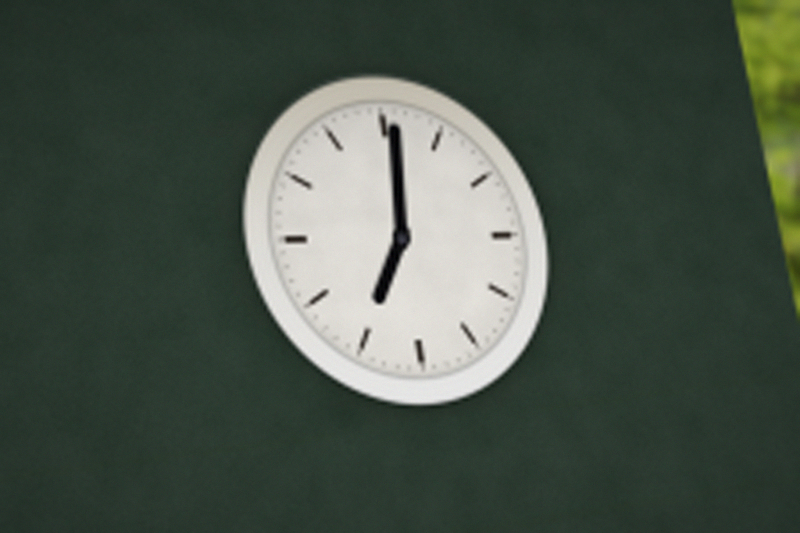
7.01
